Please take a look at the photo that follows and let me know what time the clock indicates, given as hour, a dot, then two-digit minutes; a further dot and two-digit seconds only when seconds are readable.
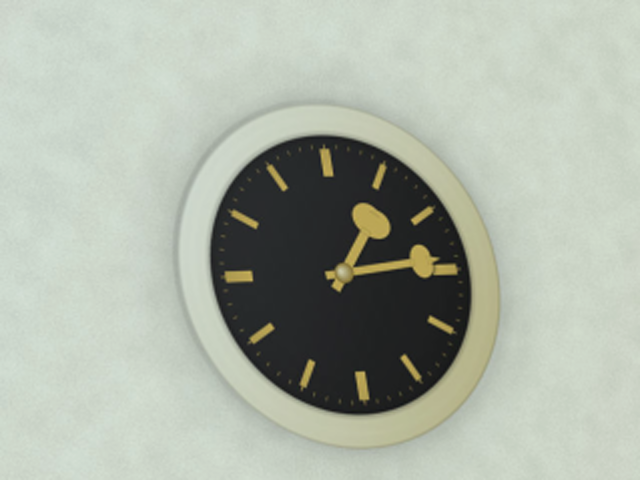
1.14
